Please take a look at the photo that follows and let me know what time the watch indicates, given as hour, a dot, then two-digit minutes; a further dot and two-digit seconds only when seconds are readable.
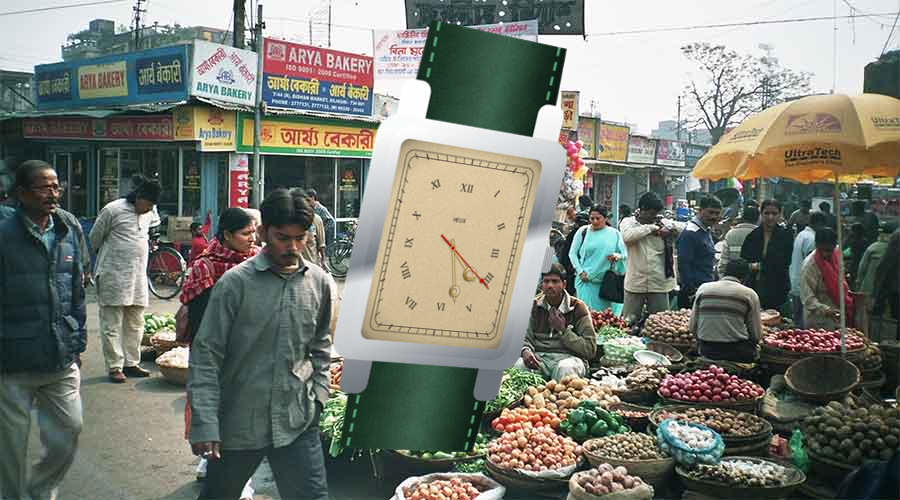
4.27.21
